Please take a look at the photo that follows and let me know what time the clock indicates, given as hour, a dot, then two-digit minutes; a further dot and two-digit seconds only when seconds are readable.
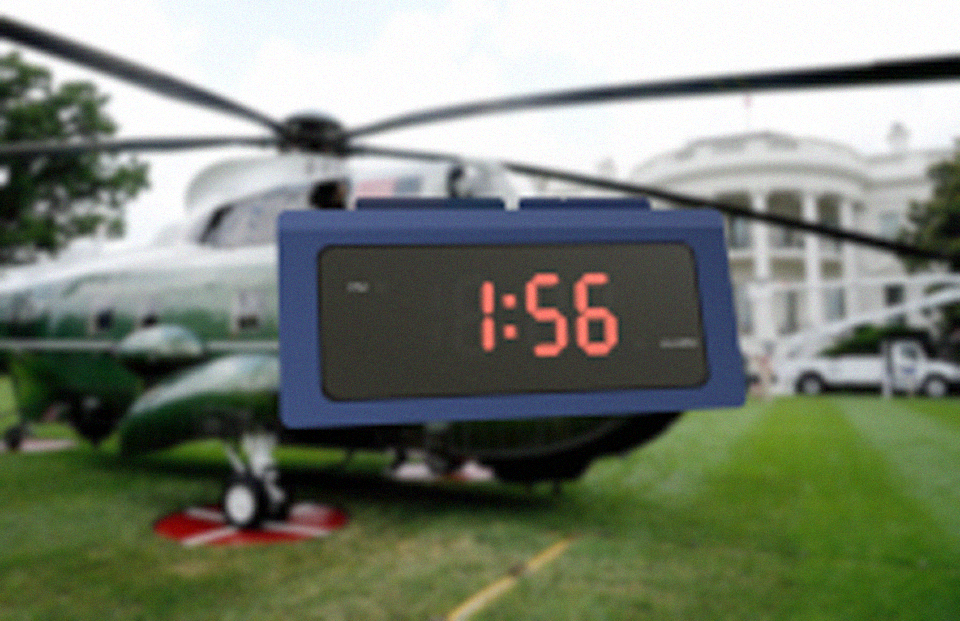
1.56
